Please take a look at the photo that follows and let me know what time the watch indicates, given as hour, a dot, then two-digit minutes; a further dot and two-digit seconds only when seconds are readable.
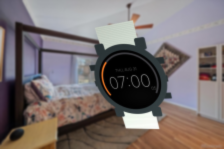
7.00
